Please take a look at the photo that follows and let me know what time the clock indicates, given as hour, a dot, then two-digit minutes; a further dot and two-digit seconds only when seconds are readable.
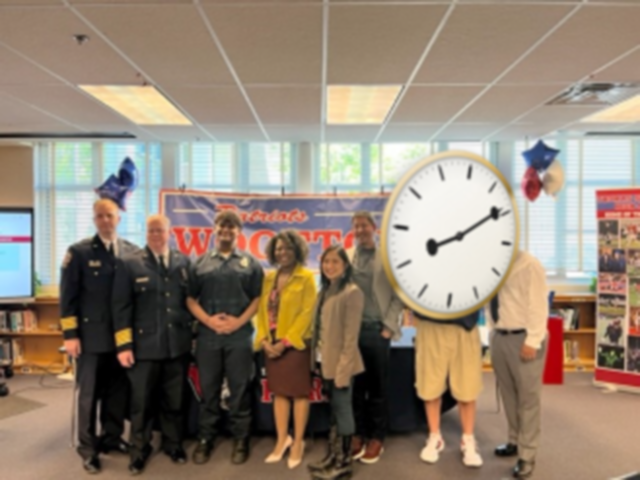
8.09
